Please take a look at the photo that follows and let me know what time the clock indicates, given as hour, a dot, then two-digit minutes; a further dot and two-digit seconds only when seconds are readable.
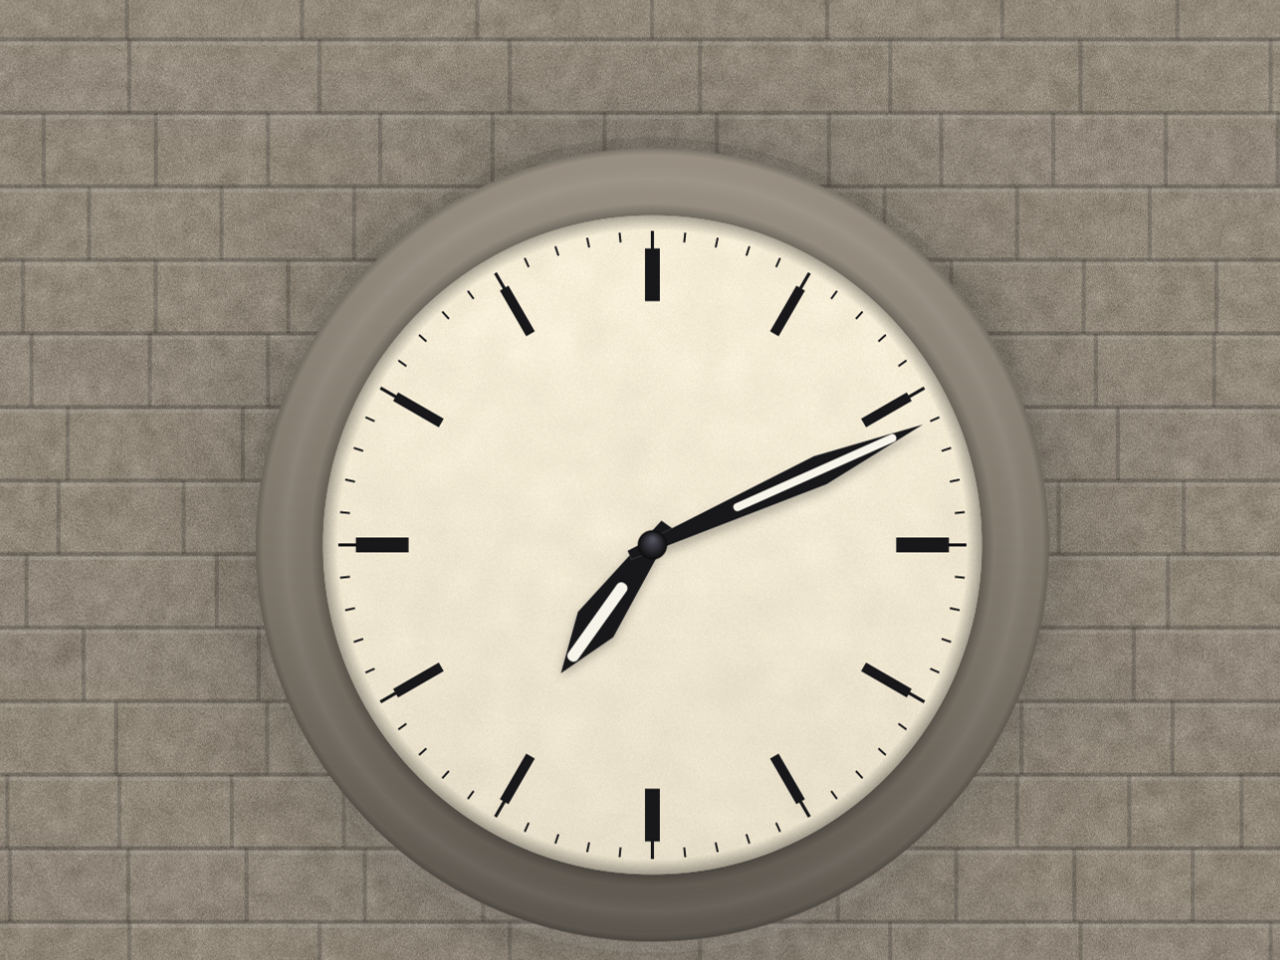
7.11
